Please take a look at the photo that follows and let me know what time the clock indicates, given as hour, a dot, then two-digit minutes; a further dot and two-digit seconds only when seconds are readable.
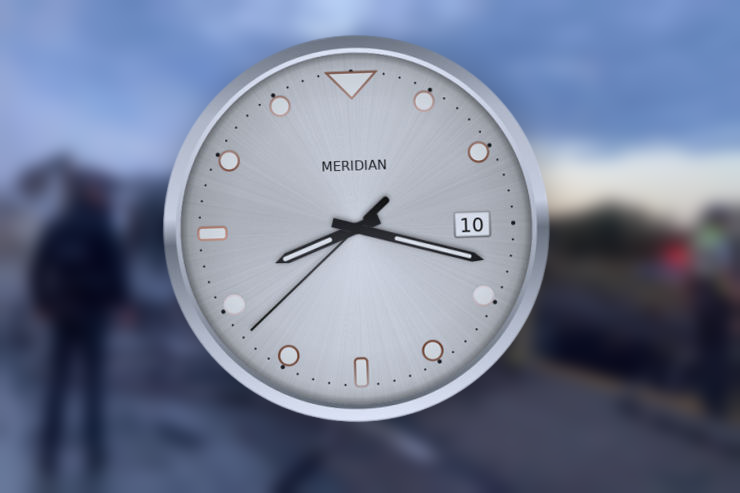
8.17.38
